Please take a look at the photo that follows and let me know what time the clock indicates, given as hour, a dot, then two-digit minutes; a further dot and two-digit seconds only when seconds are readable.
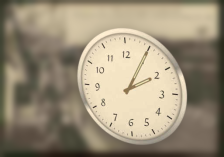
2.05
